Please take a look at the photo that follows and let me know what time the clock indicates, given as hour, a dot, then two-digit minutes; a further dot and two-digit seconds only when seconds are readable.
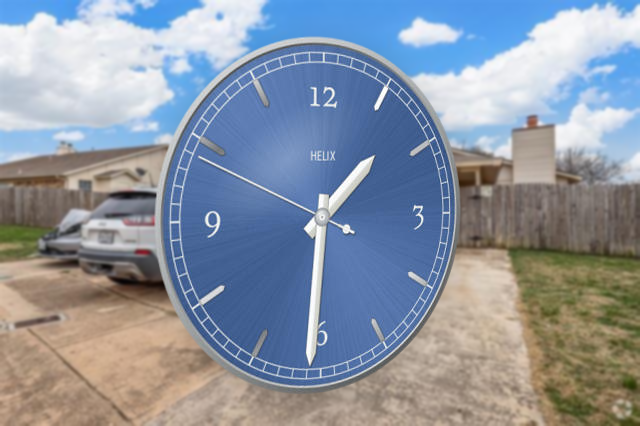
1.30.49
